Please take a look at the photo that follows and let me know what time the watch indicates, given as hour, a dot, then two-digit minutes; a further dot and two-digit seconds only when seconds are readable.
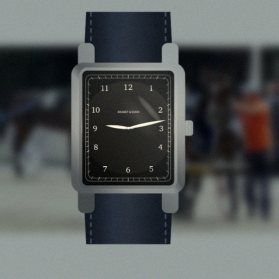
9.13
